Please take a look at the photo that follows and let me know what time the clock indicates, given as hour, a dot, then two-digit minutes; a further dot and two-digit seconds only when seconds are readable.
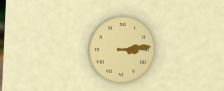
3.14
